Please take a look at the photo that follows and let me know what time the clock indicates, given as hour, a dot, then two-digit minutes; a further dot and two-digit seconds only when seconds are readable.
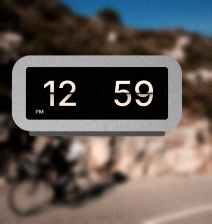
12.59
